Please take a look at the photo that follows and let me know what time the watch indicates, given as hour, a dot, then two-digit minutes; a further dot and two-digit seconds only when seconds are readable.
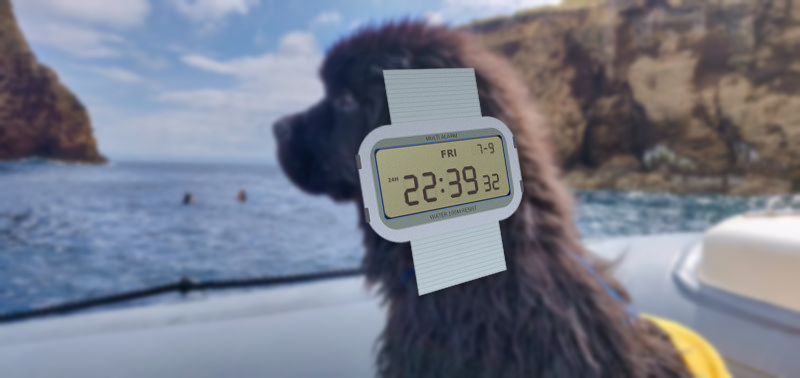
22.39.32
